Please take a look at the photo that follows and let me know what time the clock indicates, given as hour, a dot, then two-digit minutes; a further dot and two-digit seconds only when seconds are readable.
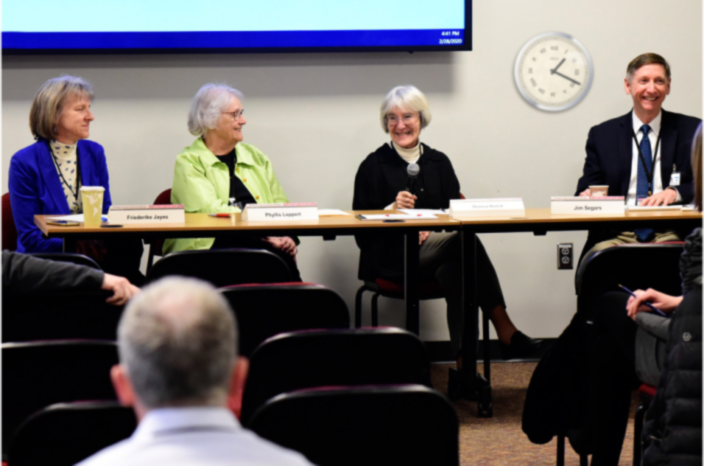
1.19
